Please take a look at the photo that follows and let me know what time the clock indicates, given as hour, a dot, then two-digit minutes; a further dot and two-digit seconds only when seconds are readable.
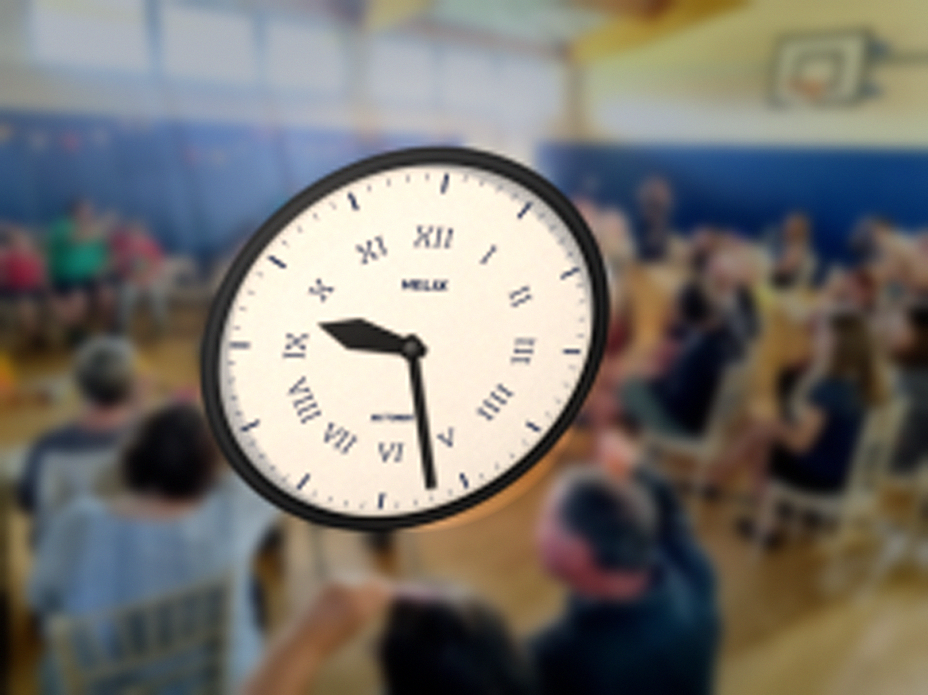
9.27
